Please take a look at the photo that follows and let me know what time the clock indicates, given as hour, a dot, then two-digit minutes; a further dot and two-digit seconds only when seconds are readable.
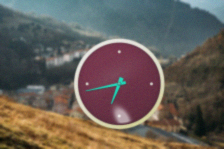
6.43
